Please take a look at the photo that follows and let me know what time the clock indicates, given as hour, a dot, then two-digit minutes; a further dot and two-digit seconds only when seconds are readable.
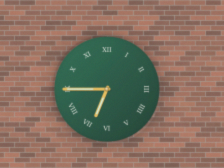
6.45
